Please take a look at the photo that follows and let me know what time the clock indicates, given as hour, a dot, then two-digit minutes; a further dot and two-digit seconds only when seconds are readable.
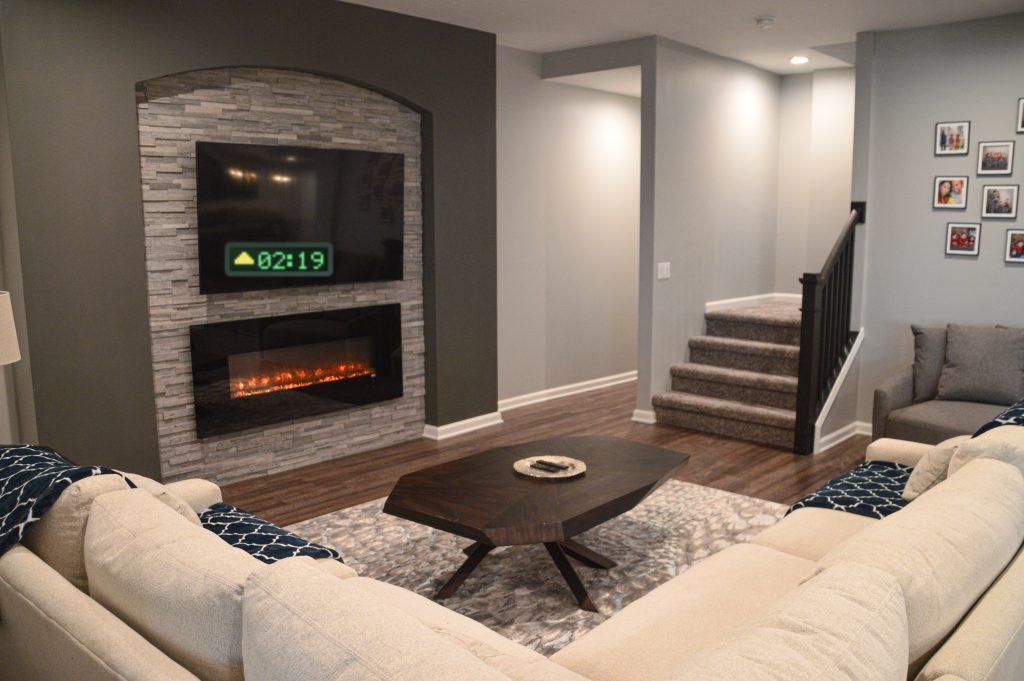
2.19
